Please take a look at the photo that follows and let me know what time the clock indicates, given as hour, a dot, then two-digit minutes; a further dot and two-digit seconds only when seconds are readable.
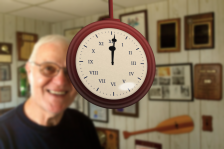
12.01
